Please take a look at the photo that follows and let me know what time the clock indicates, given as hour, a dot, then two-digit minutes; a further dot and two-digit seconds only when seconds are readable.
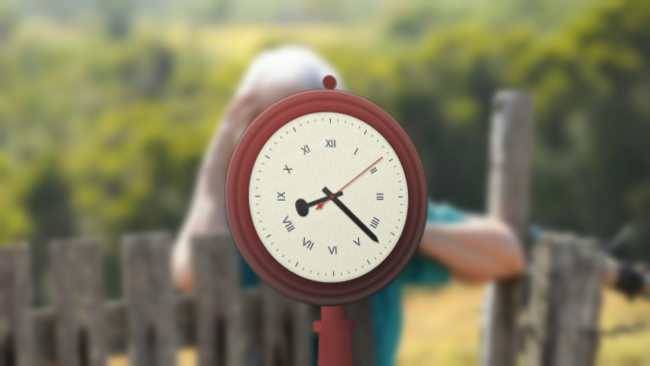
8.22.09
